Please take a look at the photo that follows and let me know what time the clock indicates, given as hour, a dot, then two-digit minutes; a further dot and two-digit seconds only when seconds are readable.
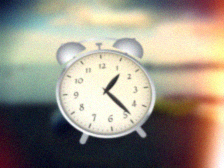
1.24
